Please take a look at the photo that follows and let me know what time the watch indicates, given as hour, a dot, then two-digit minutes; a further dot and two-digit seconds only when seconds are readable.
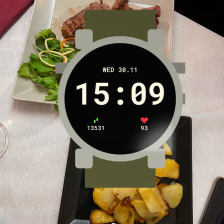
15.09
